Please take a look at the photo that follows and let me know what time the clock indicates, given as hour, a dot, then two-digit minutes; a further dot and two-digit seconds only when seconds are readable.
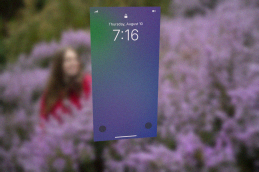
7.16
